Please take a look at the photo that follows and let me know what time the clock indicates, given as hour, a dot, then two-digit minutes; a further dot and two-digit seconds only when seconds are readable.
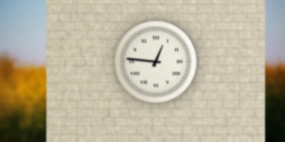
12.46
